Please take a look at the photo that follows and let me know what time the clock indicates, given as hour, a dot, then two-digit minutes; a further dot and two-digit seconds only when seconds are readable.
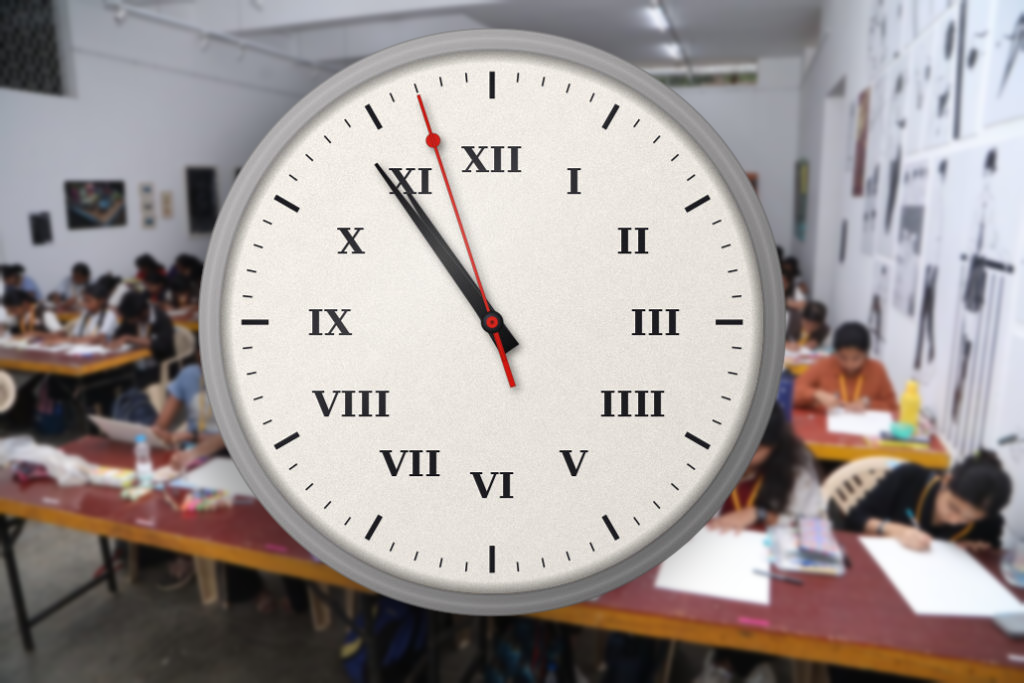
10.53.57
